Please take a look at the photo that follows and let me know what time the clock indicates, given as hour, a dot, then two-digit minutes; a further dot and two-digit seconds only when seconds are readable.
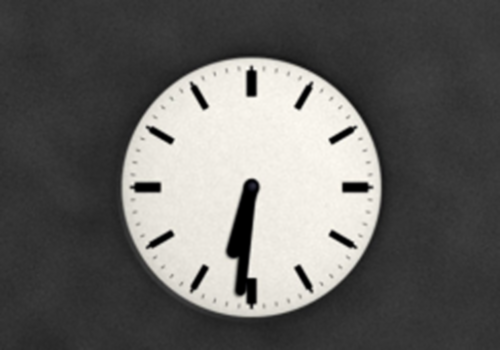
6.31
